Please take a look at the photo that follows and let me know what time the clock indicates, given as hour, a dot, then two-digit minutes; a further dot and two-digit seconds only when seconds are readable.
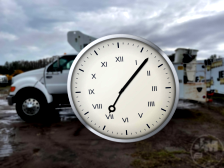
7.07
